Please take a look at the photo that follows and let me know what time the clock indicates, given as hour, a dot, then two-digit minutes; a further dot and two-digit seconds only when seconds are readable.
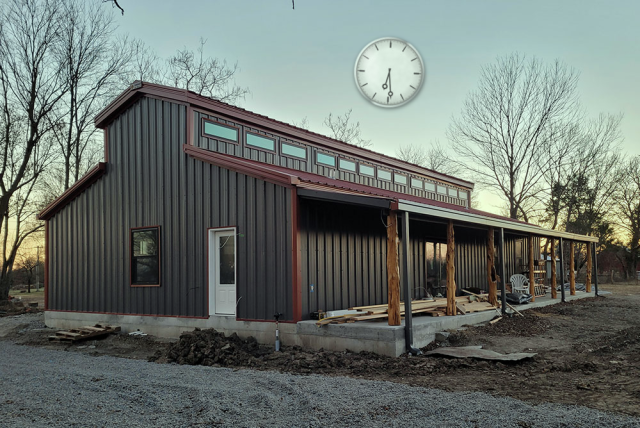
6.29
